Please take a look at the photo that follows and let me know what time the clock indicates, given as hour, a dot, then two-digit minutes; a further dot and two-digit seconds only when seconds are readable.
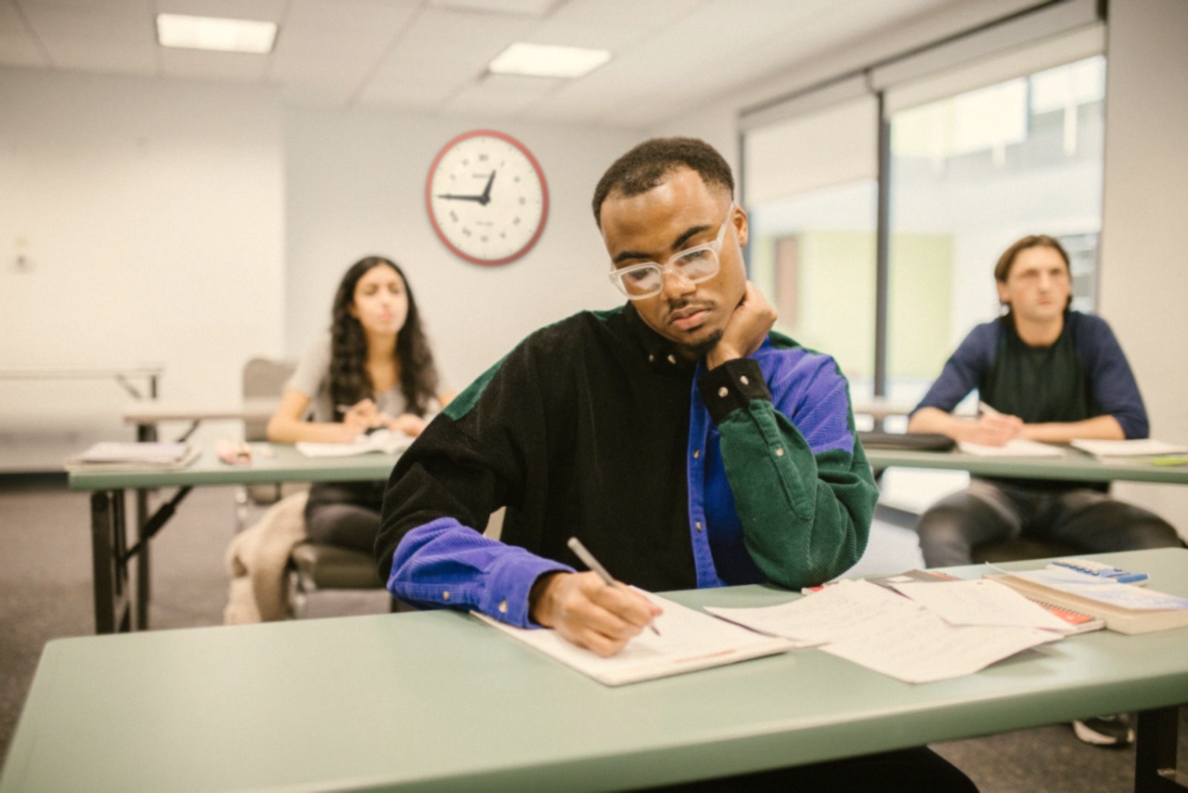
12.45
